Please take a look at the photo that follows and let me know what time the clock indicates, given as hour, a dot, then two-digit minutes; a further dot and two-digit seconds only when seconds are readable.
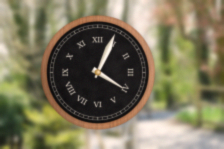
4.04
